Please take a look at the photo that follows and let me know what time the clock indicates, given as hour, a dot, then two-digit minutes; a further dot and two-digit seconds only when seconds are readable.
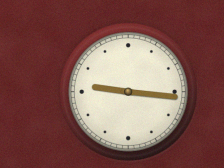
9.16
